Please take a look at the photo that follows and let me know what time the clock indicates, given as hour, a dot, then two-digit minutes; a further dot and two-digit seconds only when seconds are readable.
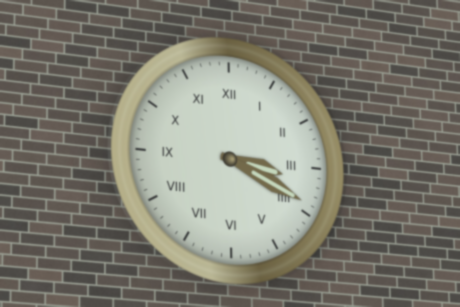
3.19
